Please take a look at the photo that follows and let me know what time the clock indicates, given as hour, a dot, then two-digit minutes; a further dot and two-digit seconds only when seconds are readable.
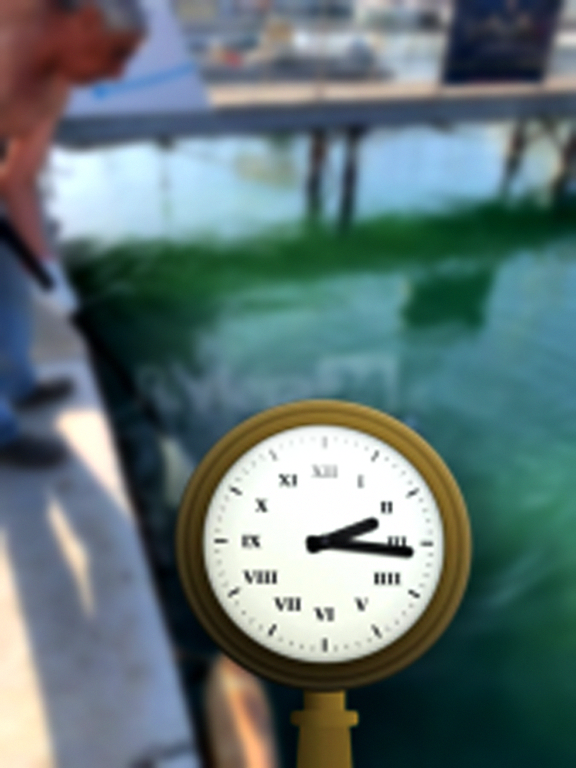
2.16
